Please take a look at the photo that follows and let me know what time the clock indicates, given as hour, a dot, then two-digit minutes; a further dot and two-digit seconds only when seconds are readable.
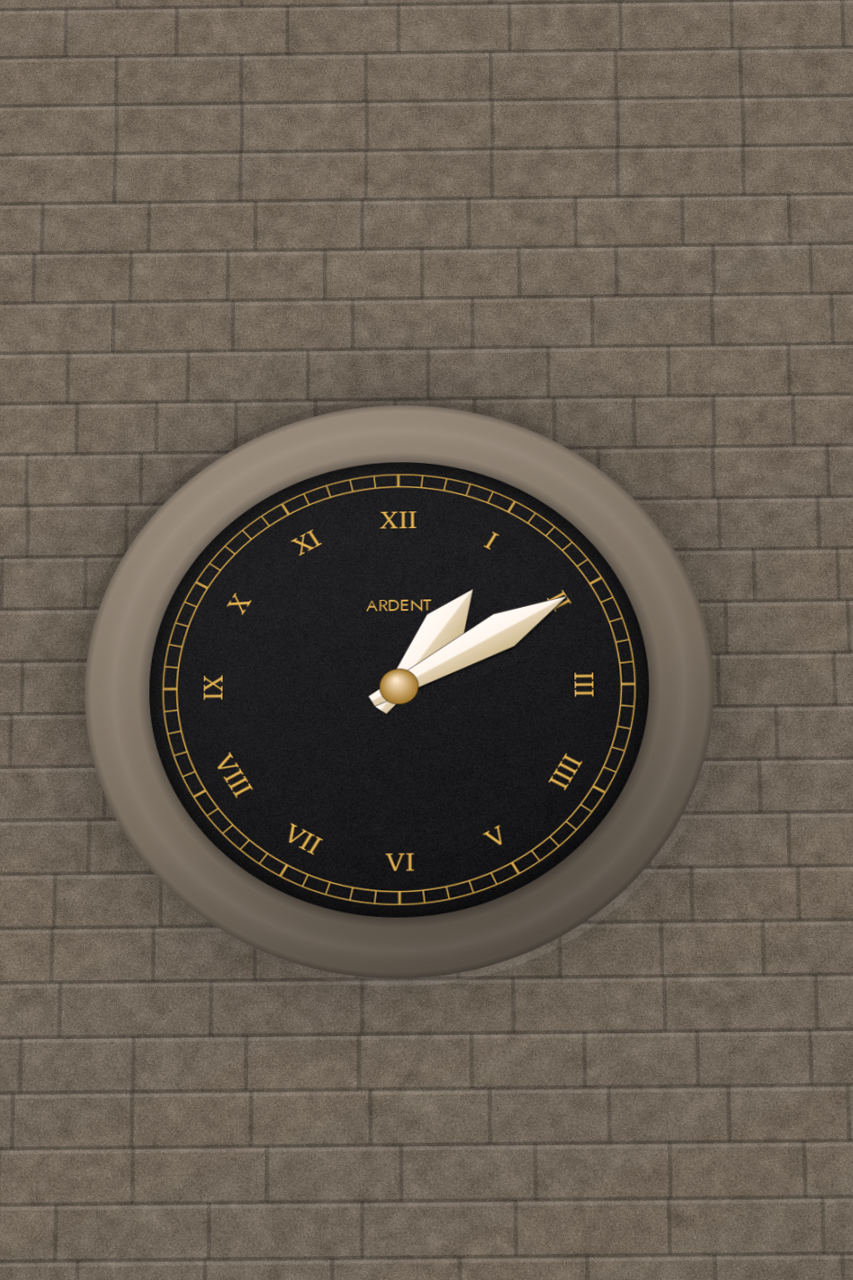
1.10
